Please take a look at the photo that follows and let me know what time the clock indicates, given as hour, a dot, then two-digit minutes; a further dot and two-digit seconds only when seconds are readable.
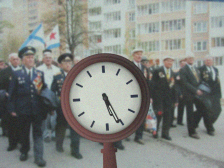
5.26
